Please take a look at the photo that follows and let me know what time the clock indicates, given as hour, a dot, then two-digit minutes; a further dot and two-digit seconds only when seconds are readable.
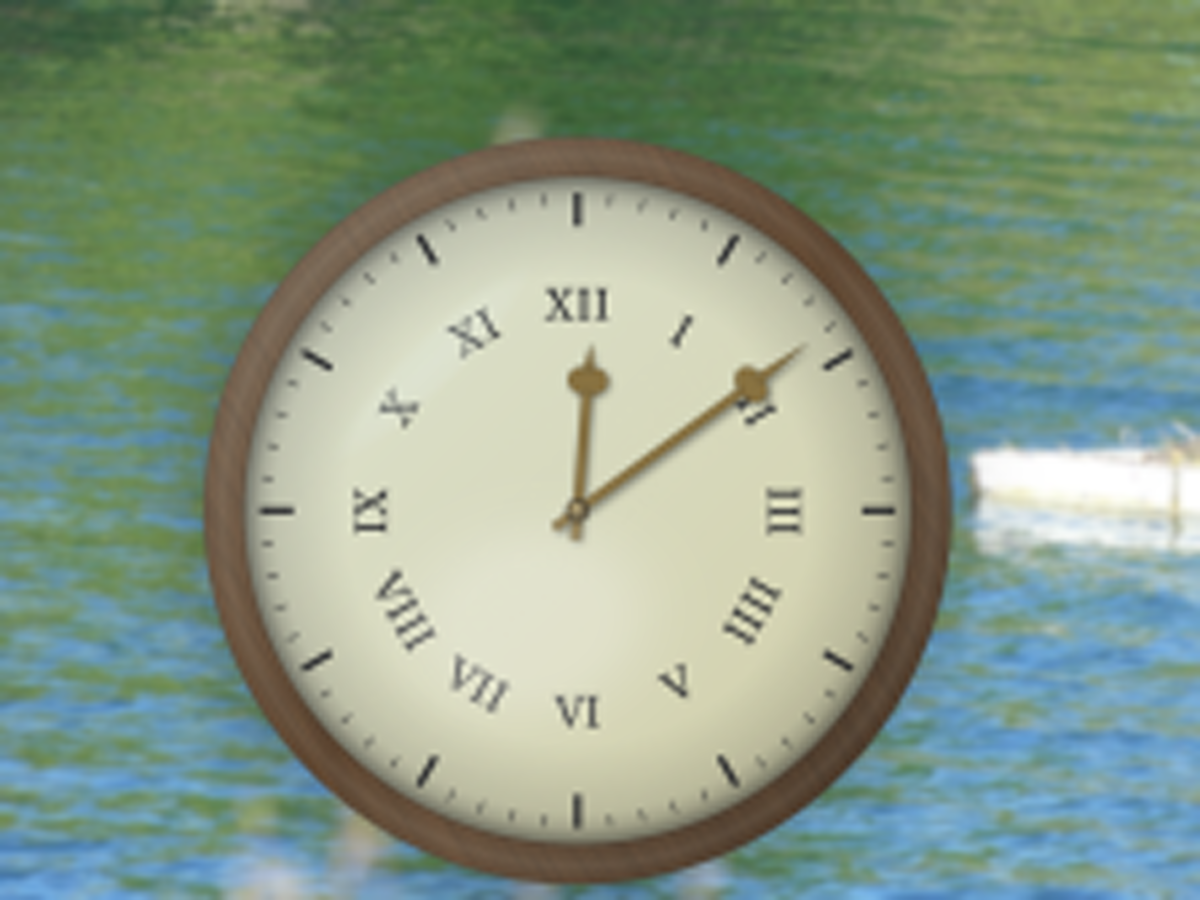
12.09
